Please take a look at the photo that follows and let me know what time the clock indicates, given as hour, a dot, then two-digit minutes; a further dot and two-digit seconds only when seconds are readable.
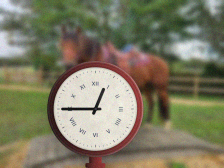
12.45
